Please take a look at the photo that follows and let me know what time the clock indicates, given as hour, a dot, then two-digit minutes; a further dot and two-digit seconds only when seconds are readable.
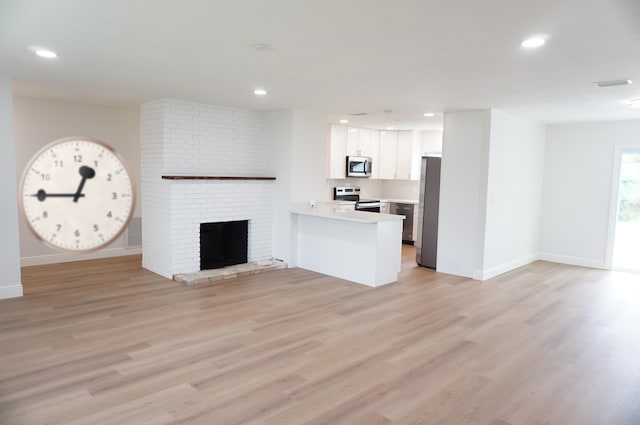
12.45
